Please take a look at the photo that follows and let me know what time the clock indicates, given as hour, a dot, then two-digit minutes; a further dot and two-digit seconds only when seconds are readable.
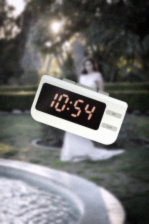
10.54
